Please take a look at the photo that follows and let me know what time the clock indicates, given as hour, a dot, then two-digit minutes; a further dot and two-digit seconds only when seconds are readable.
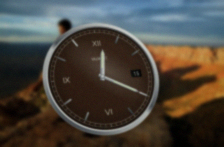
12.20
